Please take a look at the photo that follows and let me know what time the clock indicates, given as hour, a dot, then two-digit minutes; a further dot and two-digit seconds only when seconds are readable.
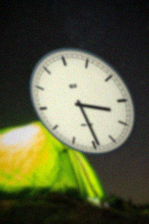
3.29
